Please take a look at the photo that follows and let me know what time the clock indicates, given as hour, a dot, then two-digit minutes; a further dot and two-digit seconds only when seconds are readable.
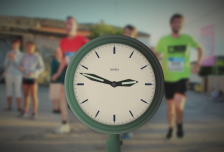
2.48
